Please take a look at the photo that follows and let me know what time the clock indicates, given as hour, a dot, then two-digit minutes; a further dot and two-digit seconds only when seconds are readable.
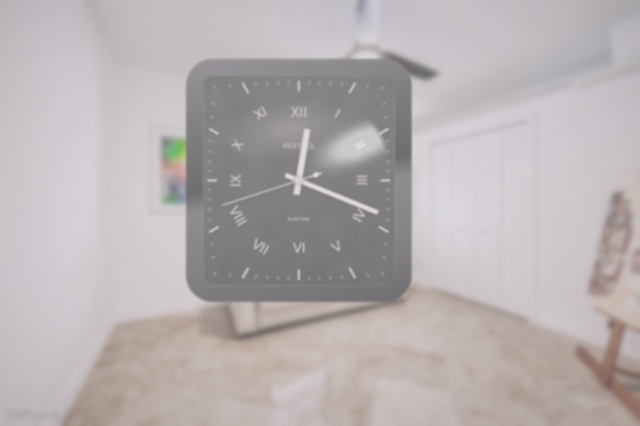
12.18.42
